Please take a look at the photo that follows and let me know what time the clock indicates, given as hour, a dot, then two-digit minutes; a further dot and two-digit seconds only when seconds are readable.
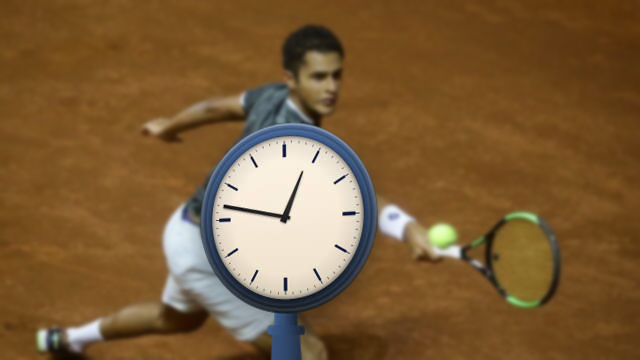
12.47
